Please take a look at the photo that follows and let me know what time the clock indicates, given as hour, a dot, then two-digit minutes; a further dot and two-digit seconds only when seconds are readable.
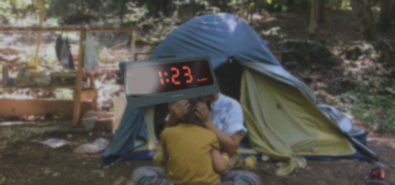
1.23
